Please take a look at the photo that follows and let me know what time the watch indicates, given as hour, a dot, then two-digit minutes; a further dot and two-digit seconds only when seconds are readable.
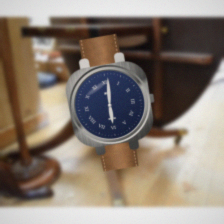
6.01
